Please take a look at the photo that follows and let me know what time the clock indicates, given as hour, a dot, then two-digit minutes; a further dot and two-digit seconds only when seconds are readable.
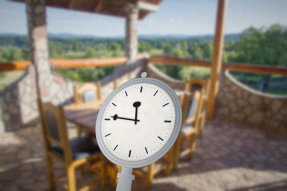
11.46
